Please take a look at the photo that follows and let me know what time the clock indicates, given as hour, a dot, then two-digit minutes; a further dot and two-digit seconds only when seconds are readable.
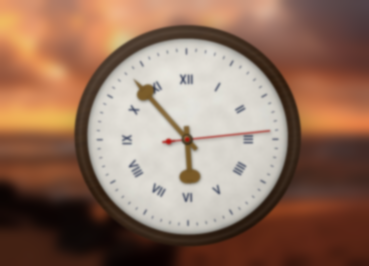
5.53.14
